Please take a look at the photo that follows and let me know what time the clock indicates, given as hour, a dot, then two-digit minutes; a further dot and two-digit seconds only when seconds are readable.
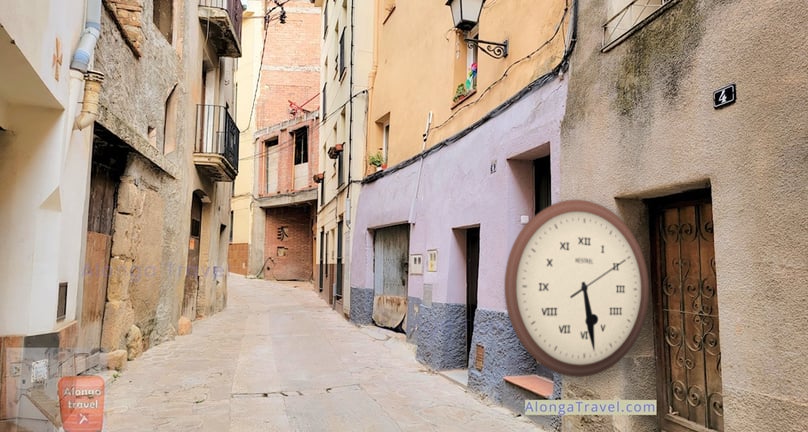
5.28.10
